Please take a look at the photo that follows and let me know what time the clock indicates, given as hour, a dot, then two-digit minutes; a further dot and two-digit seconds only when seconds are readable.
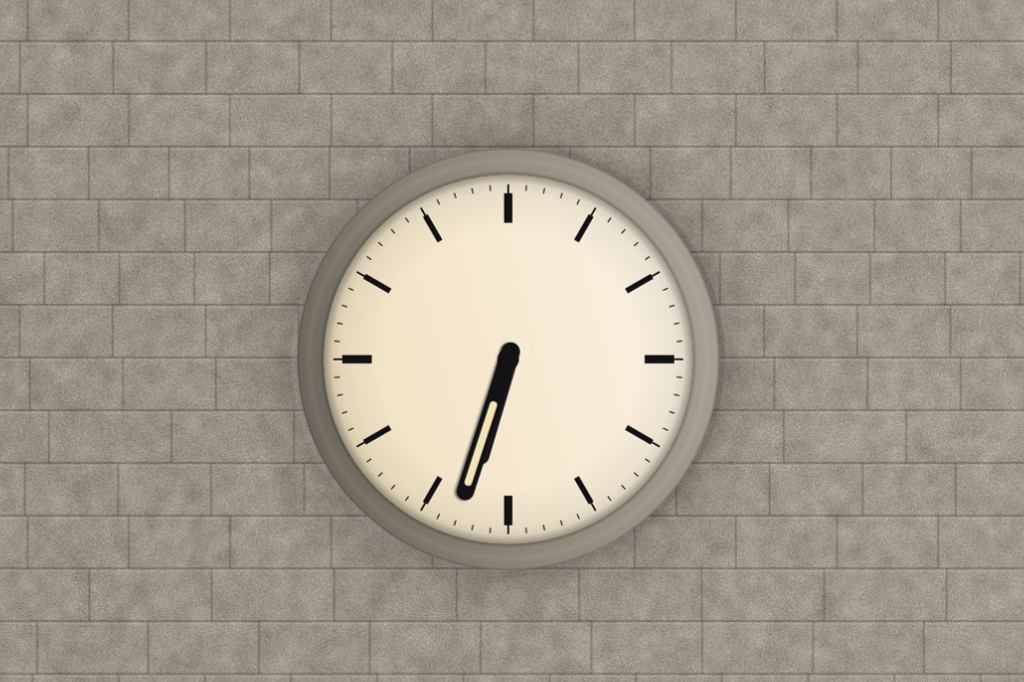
6.33
